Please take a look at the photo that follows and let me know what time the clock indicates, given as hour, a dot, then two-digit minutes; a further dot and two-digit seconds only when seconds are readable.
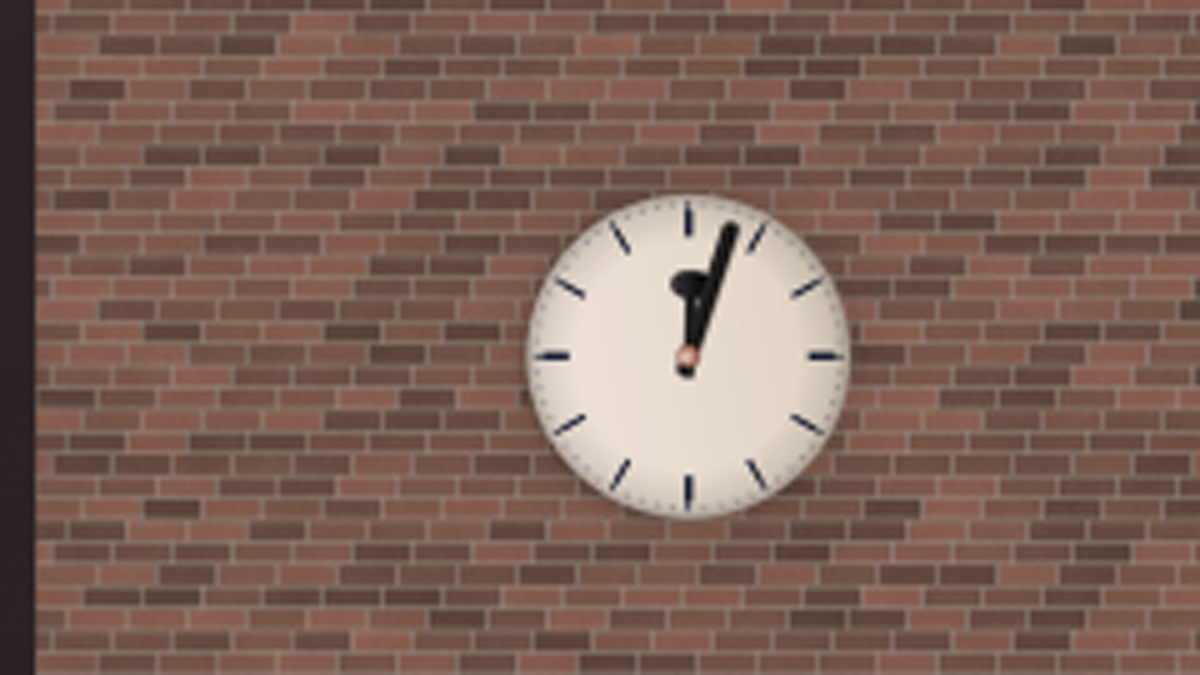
12.03
